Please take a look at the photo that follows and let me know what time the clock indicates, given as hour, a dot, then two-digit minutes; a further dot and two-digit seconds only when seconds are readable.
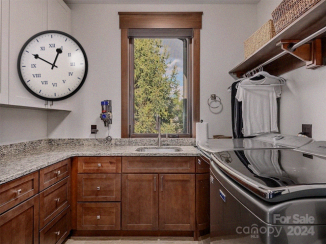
12.50
